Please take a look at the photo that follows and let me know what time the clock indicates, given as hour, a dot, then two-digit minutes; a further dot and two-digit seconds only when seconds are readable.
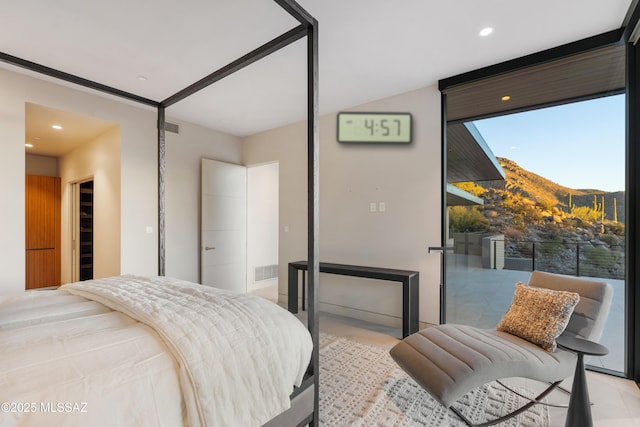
4.57
